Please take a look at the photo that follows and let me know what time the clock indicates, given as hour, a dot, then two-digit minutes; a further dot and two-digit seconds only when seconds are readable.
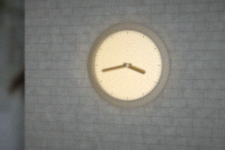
3.43
